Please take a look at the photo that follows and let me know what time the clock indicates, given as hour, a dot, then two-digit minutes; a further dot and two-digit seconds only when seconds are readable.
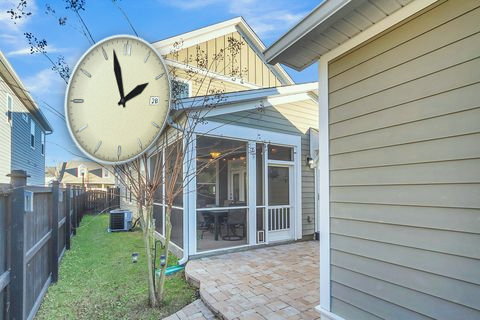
1.57
